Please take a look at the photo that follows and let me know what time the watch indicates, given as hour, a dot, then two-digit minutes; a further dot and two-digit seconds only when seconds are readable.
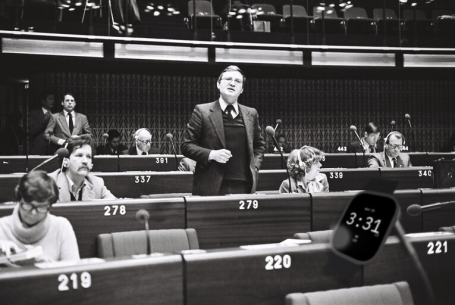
3.31
